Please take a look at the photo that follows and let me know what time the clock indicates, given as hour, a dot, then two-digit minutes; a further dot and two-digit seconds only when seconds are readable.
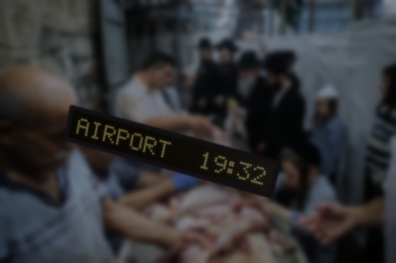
19.32
